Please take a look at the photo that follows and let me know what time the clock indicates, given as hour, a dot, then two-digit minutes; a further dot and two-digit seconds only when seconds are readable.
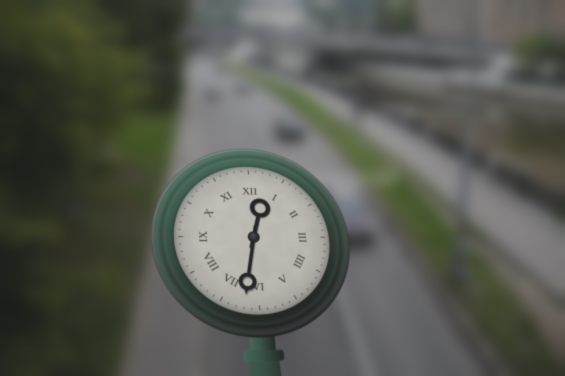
12.32
